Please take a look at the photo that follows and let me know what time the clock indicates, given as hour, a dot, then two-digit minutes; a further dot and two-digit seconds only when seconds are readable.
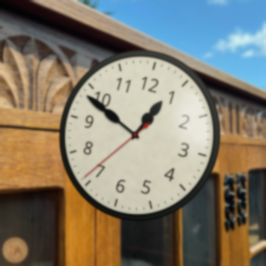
12.48.36
